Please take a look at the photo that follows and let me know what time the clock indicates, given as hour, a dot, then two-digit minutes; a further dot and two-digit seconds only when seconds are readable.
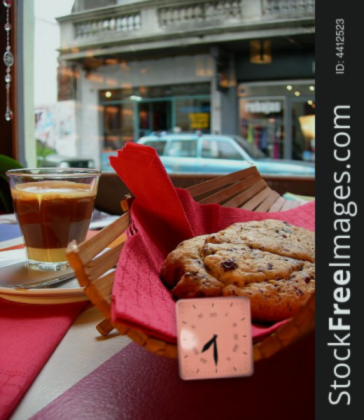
7.30
